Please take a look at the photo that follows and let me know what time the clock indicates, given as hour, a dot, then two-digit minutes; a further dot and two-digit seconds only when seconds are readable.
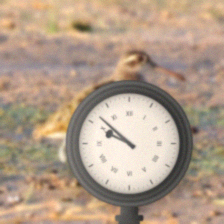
9.52
